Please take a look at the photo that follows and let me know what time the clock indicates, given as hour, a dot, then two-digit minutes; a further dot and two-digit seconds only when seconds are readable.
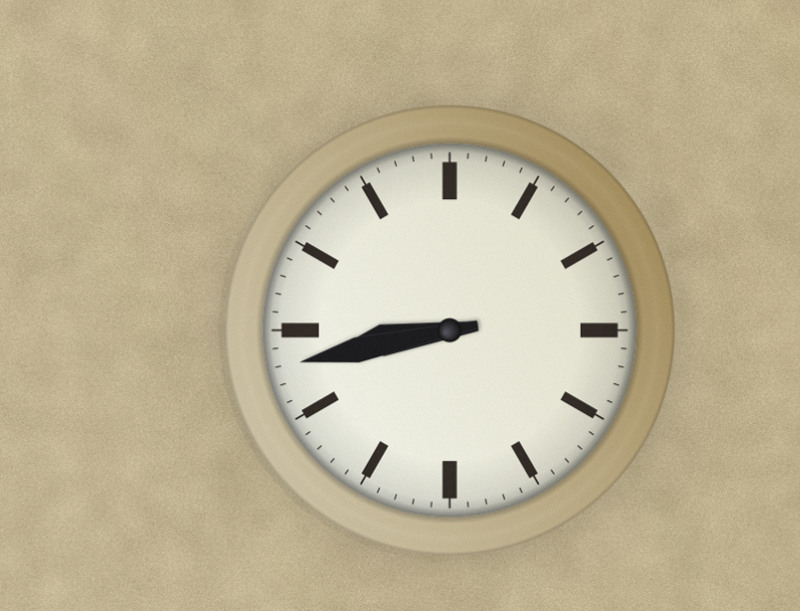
8.43
